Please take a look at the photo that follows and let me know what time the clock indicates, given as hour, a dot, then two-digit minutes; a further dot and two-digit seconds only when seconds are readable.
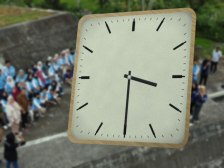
3.30
